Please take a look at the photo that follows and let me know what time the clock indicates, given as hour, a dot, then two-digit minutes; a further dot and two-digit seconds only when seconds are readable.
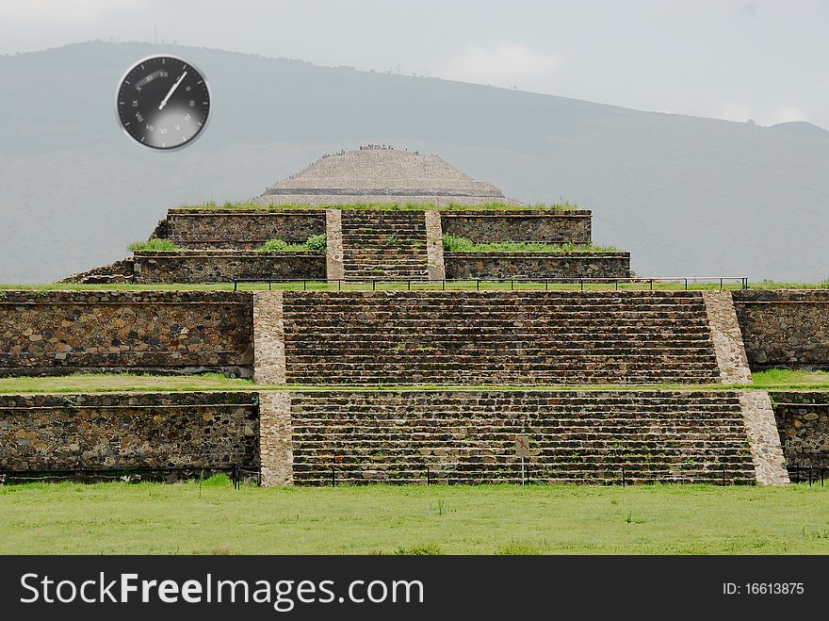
1.06
